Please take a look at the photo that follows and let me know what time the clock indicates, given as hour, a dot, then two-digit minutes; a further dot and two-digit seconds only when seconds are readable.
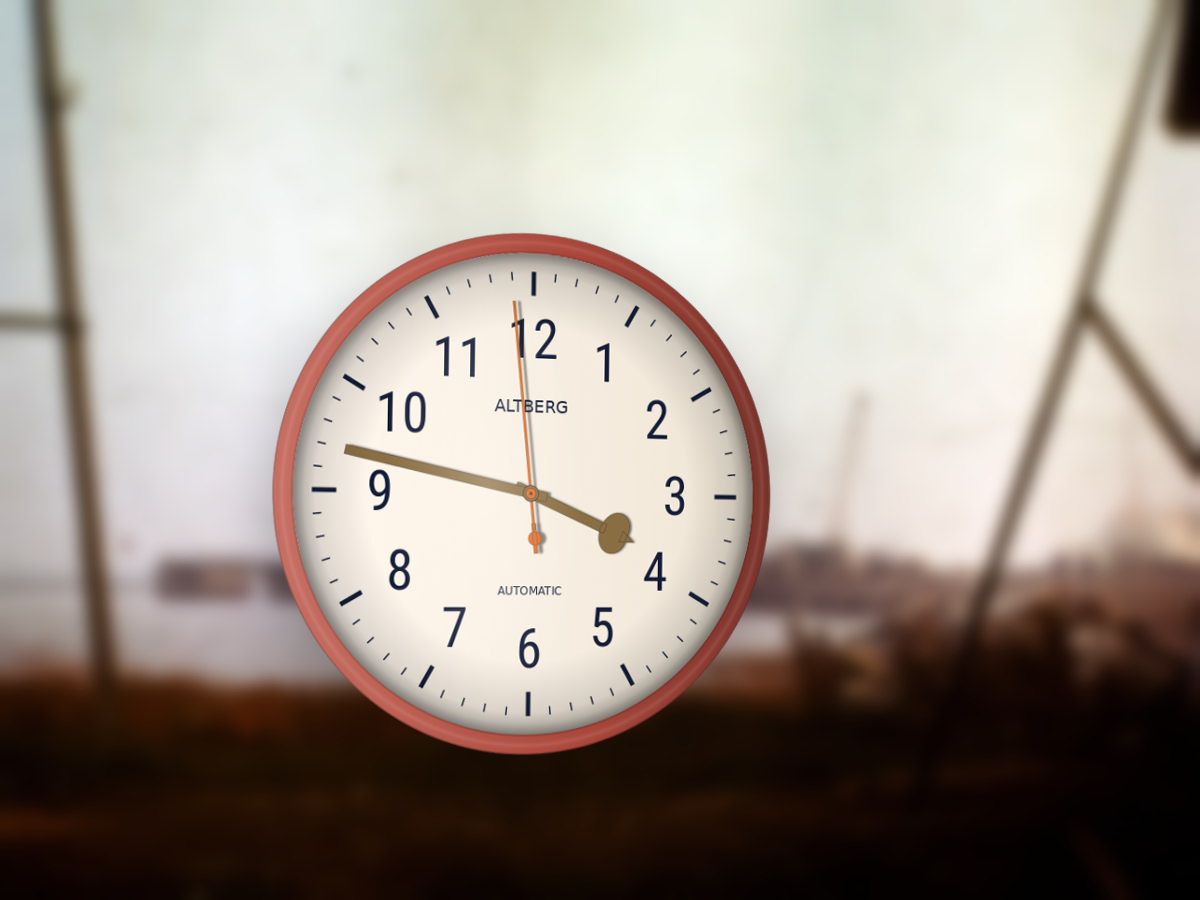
3.46.59
